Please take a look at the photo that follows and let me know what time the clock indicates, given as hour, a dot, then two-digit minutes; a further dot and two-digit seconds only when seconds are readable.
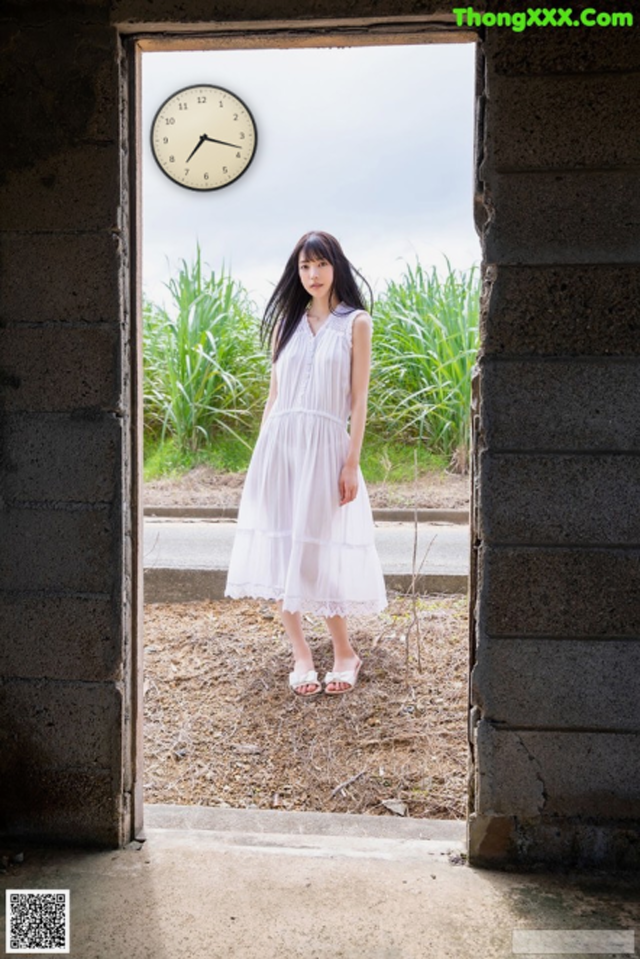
7.18
